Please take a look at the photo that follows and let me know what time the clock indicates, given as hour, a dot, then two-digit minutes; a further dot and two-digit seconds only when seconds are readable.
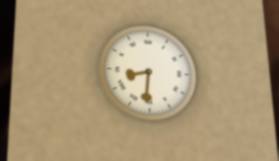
8.31
